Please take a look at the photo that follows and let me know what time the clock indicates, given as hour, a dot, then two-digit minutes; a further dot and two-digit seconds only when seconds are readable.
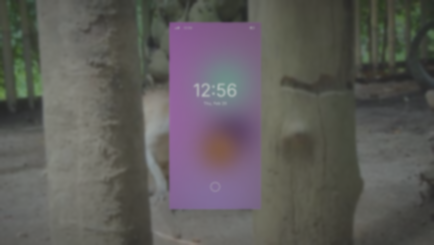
12.56
